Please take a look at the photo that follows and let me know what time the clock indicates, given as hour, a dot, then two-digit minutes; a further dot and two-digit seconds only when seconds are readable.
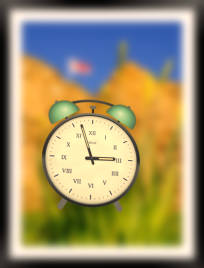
2.57
